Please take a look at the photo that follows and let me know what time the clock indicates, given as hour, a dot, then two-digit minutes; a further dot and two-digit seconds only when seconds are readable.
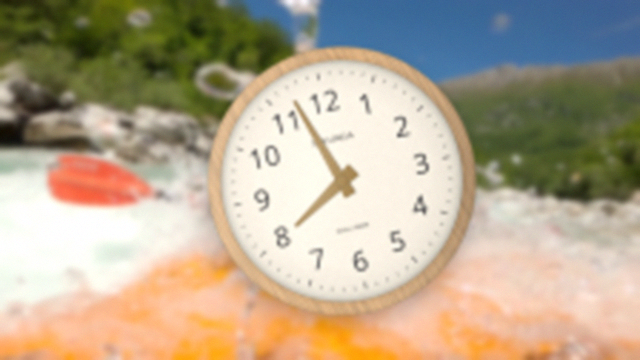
7.57
